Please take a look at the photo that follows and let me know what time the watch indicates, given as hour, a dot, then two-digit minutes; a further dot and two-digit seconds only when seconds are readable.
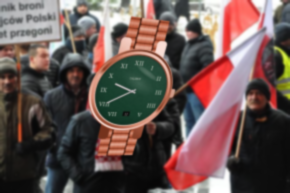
9.40
